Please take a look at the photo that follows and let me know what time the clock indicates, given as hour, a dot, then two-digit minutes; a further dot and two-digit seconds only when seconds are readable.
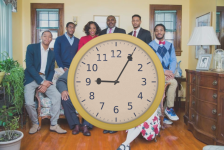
9.05
